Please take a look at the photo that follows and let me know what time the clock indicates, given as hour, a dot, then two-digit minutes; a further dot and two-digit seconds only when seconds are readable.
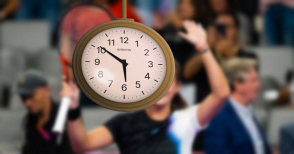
5.51
